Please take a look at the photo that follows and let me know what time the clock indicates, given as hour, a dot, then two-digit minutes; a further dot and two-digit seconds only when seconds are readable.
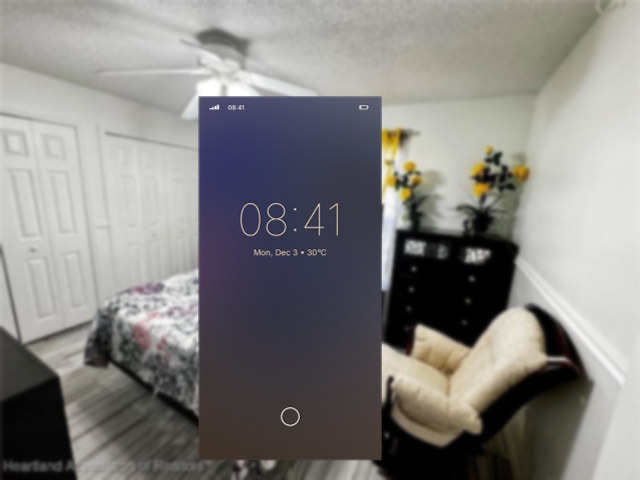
8.41
